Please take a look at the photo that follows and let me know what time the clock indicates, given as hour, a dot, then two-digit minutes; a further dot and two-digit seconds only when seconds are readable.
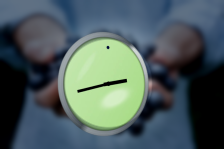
2.43
